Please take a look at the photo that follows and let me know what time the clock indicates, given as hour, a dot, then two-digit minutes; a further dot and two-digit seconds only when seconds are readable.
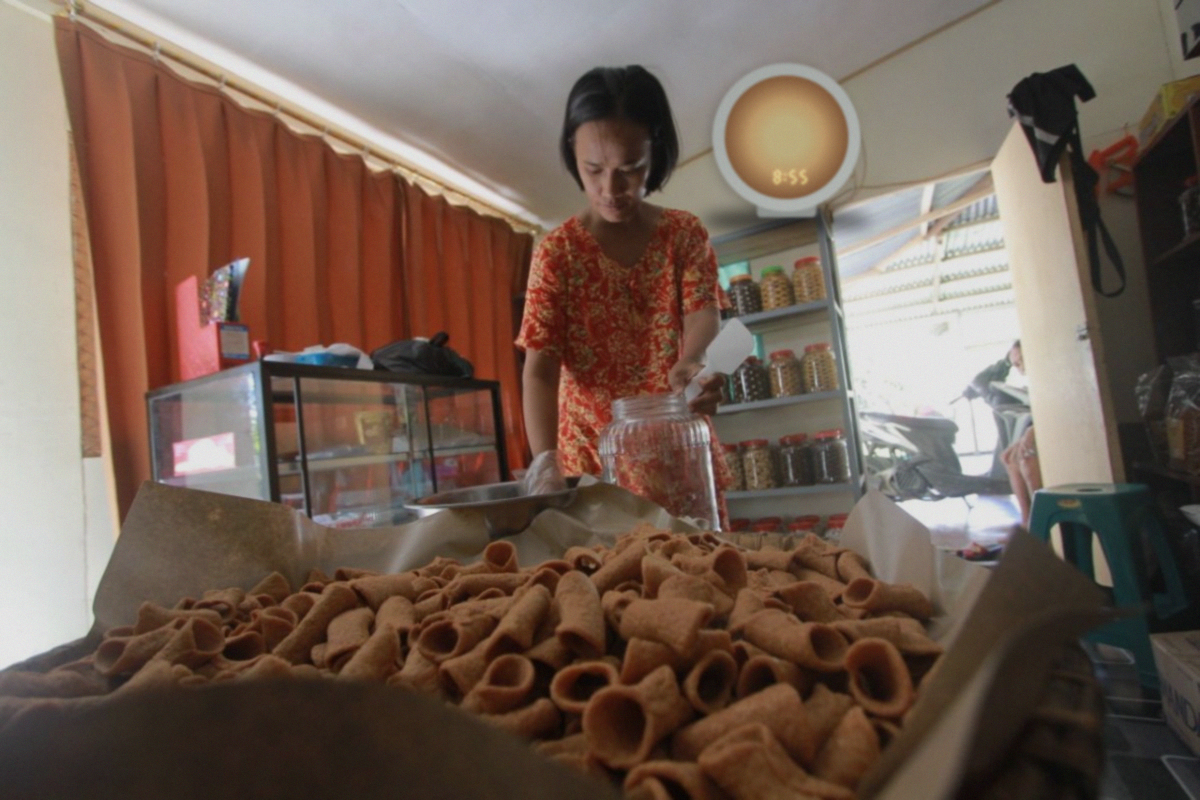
8.55
